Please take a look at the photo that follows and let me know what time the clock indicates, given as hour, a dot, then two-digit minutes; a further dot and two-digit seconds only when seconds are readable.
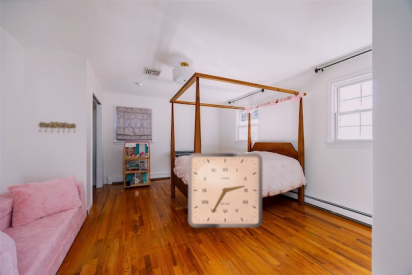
2.35
